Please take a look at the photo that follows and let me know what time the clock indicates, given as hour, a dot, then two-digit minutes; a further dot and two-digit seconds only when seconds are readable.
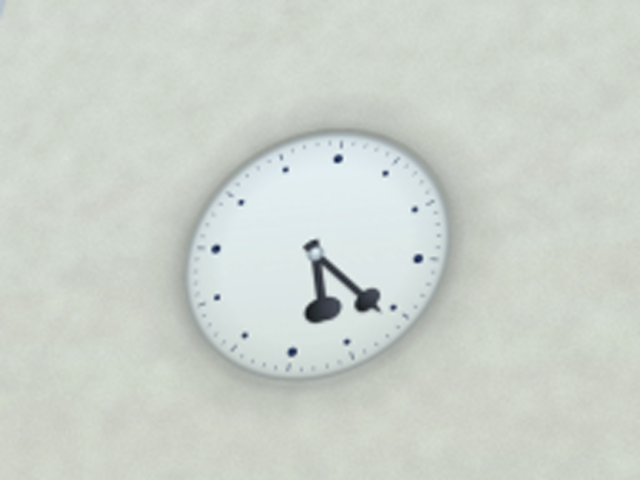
5.21
